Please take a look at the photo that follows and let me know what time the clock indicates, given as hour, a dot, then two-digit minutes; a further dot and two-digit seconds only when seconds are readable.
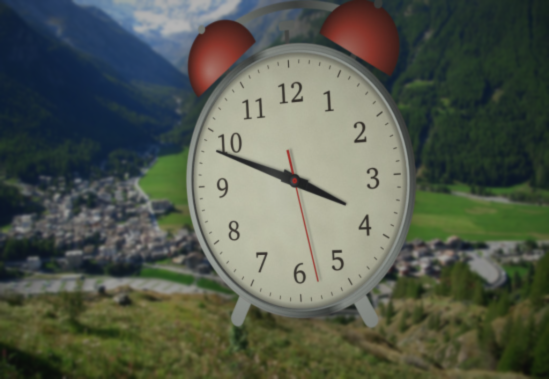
3.48.28
